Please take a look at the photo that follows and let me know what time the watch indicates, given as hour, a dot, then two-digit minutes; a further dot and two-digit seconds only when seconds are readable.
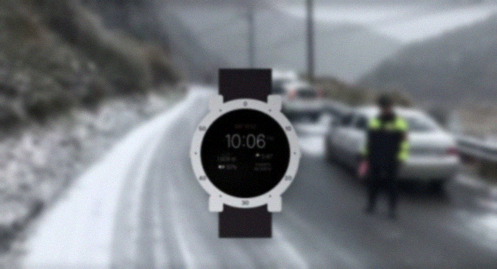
10.06
